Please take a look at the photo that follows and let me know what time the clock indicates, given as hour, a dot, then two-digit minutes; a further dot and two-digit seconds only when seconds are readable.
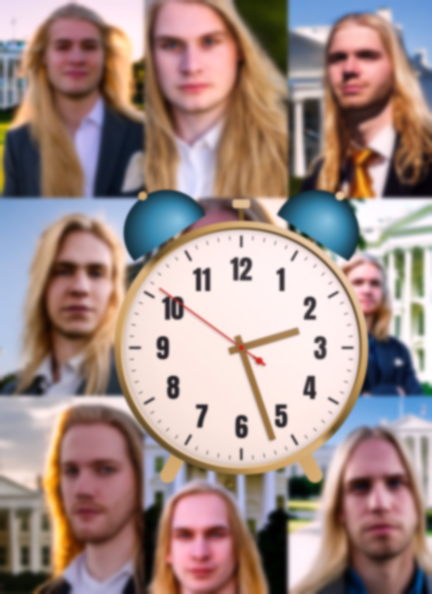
2.26.51
